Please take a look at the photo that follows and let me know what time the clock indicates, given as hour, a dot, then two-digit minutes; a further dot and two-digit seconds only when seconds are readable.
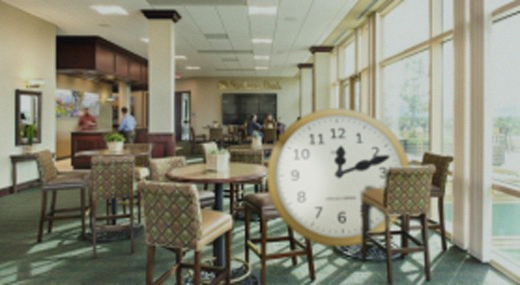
12.12
